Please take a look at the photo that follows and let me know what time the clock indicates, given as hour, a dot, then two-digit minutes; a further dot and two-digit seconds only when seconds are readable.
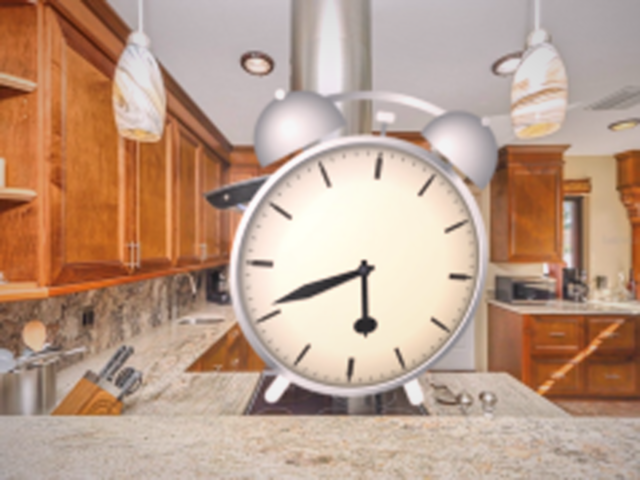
5.41
